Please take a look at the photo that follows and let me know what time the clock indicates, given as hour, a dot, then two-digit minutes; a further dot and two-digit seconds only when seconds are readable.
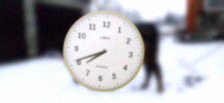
7.41
